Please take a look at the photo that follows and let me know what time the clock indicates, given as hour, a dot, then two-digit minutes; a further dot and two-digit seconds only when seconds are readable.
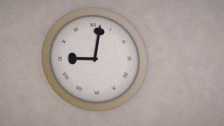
9.02
